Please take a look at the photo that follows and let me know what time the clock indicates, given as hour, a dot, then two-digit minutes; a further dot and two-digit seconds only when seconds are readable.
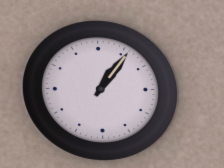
1.06
